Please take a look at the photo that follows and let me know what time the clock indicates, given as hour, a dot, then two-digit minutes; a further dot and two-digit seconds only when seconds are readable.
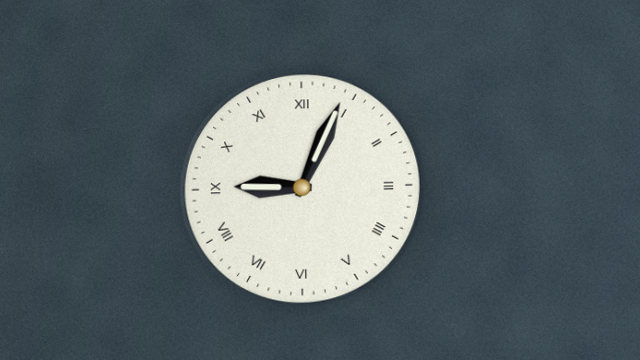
9.04
